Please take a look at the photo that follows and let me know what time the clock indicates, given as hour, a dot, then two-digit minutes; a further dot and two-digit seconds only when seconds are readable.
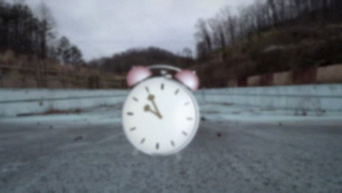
9.55
